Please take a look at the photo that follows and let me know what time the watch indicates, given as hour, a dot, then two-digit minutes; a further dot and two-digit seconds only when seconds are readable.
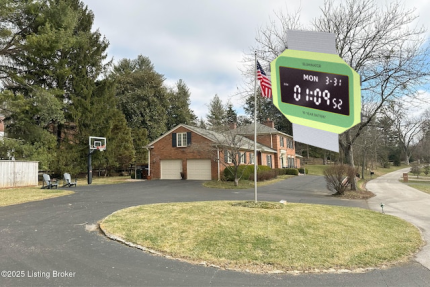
1.09.52
